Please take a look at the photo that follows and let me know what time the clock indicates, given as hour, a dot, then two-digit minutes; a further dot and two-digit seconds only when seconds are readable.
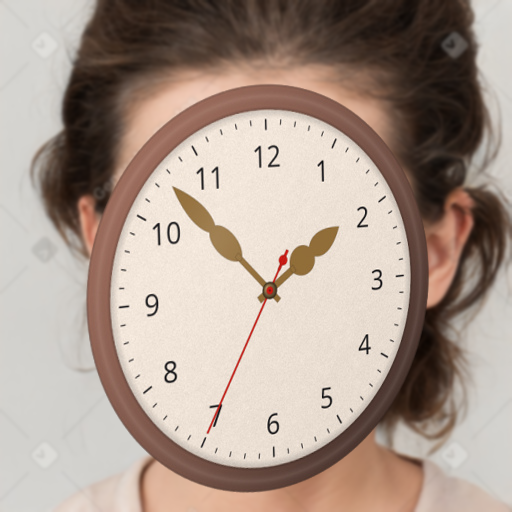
1.52.35
